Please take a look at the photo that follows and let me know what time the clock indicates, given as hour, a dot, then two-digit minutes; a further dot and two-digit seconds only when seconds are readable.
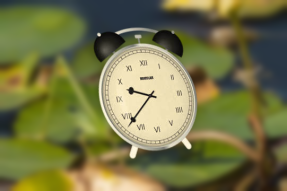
9.38
